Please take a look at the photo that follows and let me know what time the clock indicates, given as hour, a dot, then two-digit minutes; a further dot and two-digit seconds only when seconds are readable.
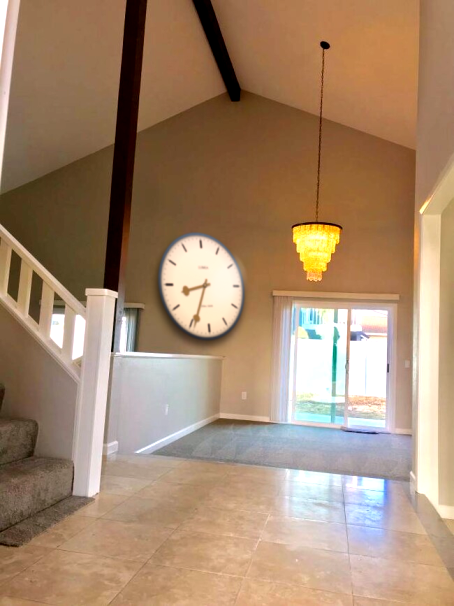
8.34
